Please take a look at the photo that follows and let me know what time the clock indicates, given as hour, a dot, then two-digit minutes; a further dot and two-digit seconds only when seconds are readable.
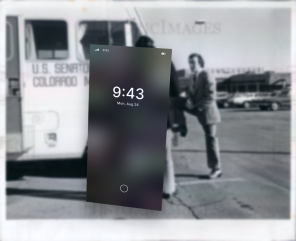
9.43
